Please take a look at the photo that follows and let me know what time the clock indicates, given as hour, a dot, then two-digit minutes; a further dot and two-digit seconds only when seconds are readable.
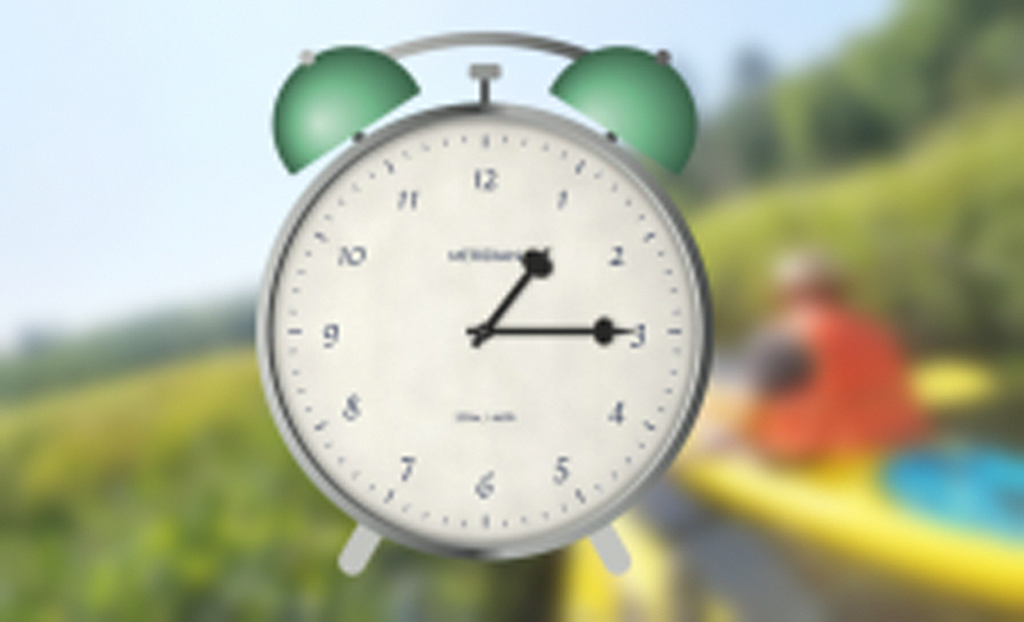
1.15
